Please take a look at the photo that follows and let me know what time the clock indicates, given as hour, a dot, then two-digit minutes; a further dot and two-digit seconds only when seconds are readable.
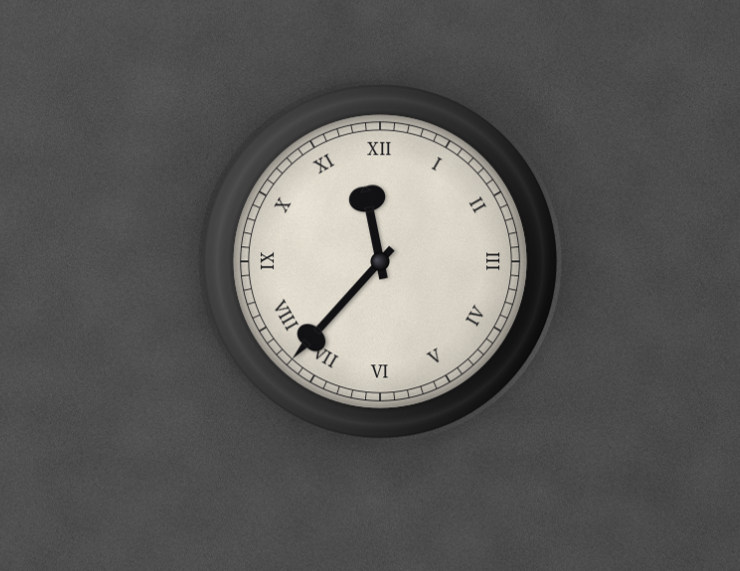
11.37
